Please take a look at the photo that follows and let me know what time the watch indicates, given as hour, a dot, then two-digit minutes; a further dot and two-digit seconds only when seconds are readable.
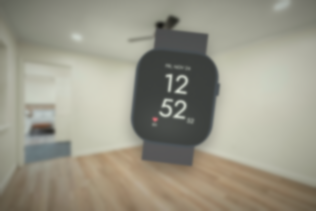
12.52
